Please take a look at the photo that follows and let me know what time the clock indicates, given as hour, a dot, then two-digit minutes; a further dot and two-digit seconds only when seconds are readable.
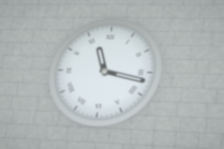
11.17
